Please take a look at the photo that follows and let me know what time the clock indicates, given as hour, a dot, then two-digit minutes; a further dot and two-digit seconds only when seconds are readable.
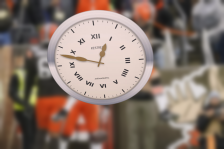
12.48
